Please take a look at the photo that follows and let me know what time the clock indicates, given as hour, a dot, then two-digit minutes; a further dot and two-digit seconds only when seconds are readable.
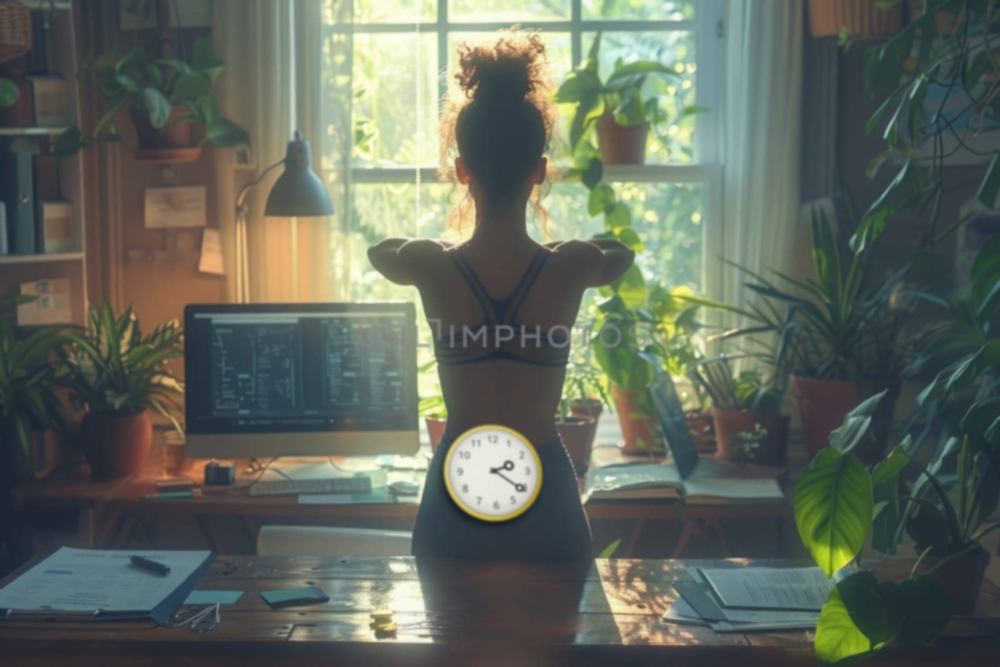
2.21
